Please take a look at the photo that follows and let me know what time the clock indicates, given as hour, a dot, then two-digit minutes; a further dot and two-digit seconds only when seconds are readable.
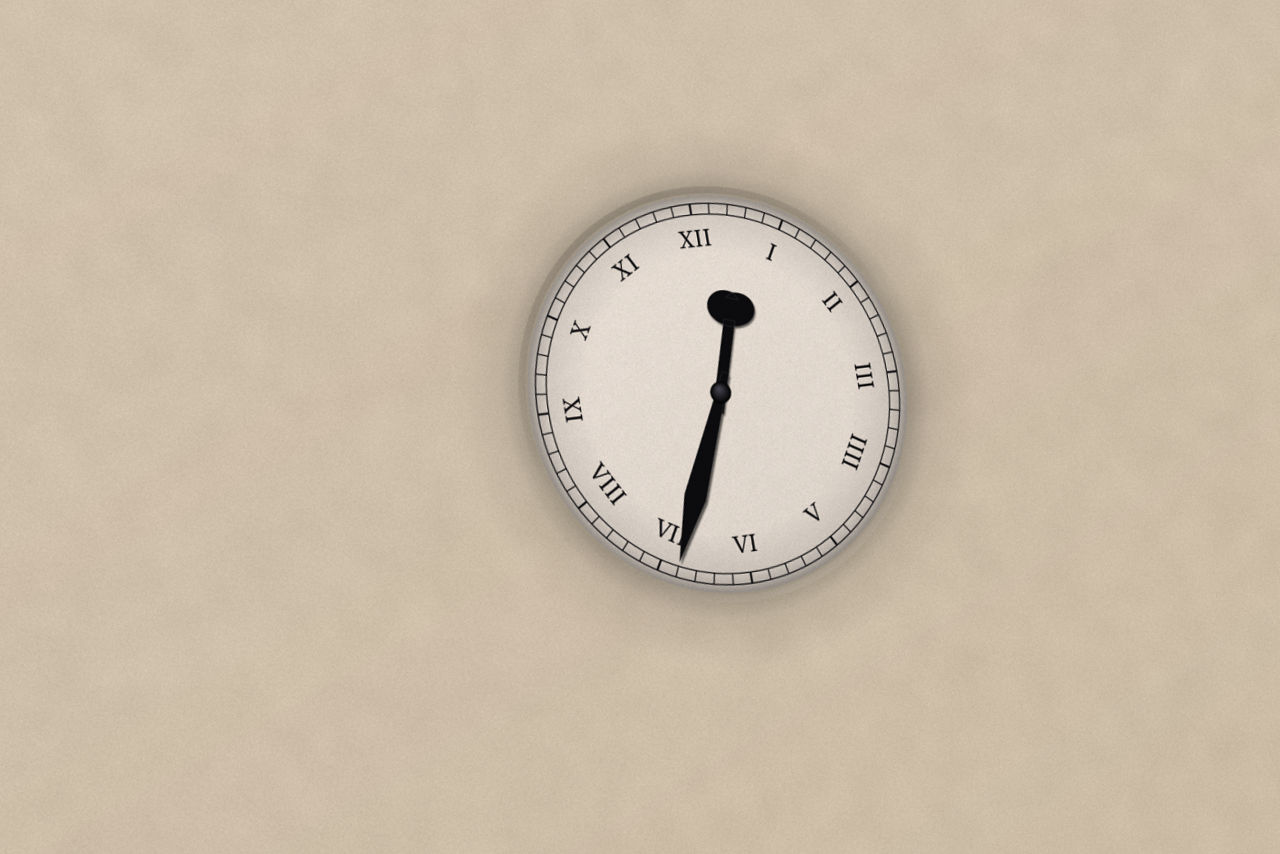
12.34
